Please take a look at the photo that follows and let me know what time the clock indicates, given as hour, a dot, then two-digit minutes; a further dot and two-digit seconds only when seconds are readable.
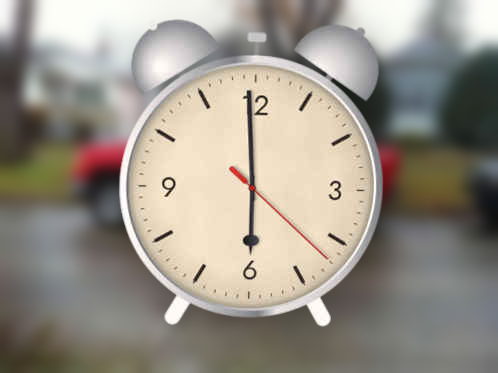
5.59.22
